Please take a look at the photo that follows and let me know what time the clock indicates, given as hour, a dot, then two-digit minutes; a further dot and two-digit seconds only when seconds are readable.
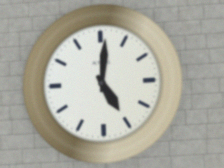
5.01
